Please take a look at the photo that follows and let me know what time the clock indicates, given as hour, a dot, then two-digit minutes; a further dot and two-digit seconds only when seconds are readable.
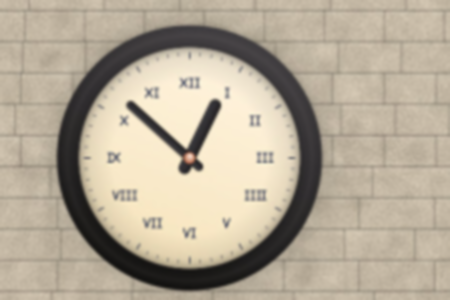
12.52
